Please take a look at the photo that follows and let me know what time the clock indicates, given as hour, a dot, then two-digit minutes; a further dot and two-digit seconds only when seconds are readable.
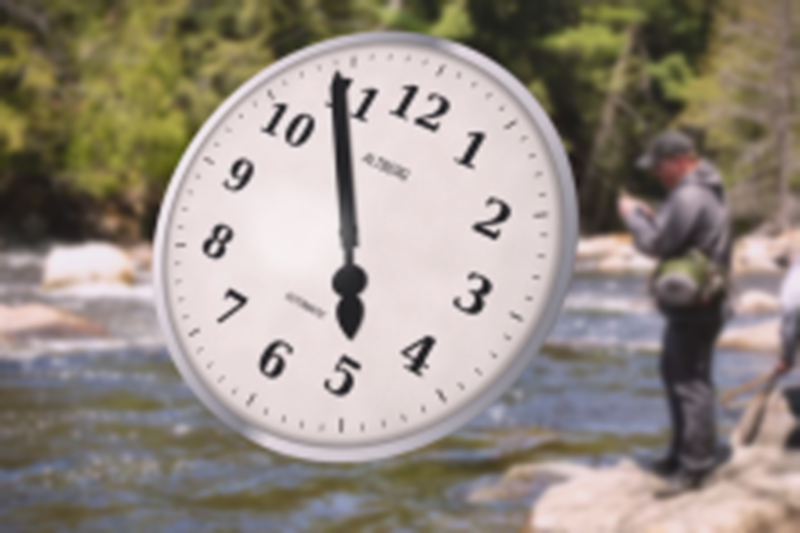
4.54
